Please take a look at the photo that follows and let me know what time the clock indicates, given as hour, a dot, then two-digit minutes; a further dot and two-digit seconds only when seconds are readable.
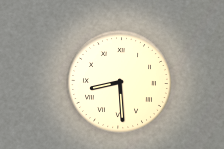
8.29
